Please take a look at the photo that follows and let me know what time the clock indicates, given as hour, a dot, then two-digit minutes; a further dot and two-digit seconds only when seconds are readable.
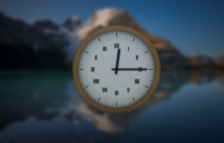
12.15
